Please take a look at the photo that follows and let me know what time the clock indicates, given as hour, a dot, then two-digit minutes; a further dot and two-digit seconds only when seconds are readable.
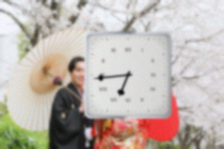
6.44
